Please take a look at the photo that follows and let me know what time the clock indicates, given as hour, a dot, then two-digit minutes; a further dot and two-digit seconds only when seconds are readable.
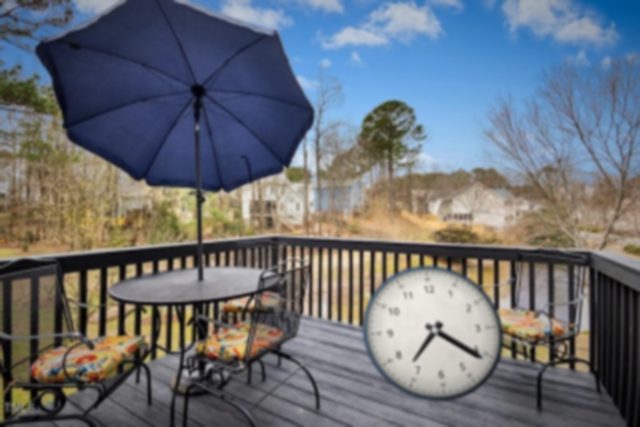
7.21
